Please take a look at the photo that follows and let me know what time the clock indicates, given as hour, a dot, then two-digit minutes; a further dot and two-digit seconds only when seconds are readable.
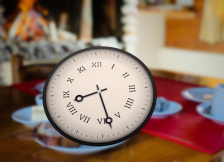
8.28
